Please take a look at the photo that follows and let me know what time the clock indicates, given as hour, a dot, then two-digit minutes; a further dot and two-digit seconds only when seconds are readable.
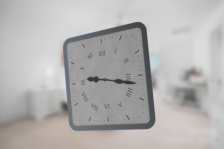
9.17
